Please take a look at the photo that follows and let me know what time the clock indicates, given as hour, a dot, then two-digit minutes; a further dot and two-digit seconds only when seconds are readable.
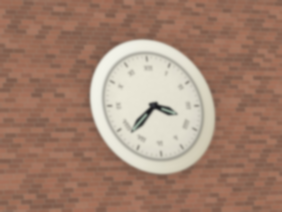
3.38
